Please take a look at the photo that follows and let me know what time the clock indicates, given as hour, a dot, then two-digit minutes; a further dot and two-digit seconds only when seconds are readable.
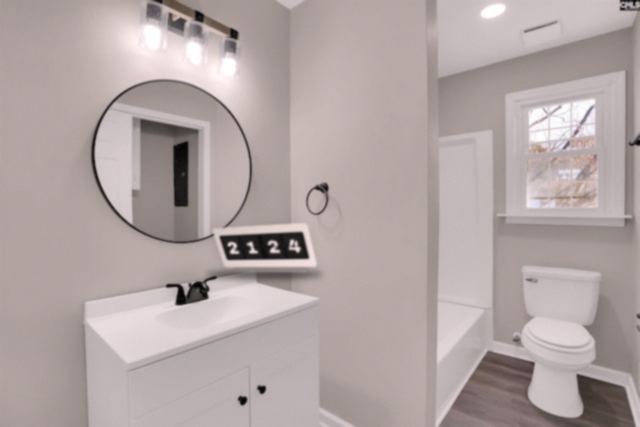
21.24
